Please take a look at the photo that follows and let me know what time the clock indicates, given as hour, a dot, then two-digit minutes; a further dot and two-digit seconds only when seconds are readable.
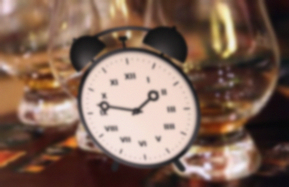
1.47
